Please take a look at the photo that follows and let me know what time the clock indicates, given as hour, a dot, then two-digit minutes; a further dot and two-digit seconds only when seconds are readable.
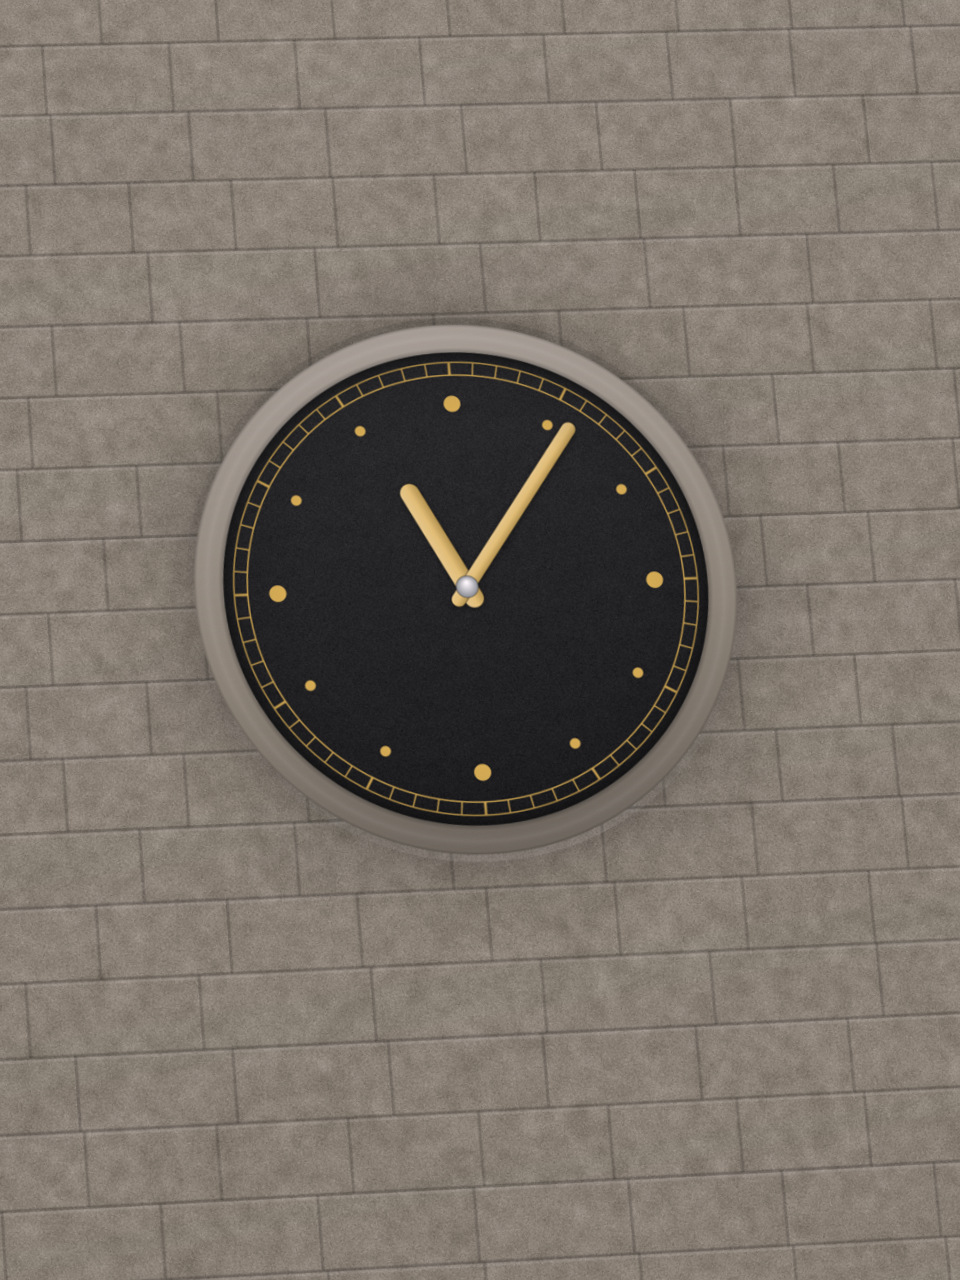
11.06
